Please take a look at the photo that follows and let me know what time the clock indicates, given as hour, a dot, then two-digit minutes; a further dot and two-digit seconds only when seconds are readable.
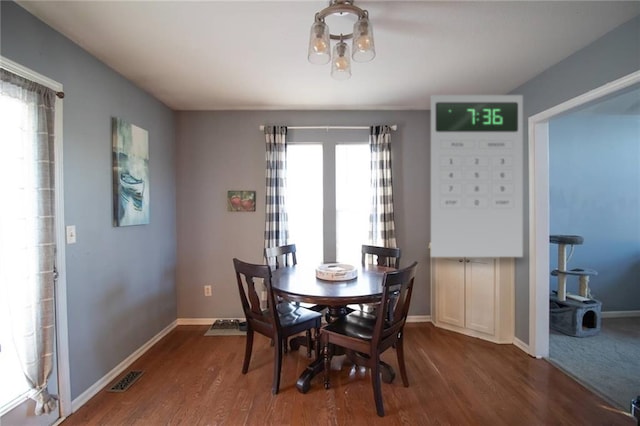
7.36
